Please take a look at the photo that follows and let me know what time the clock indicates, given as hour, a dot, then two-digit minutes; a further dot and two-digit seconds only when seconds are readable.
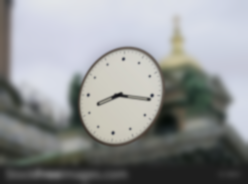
8.16
